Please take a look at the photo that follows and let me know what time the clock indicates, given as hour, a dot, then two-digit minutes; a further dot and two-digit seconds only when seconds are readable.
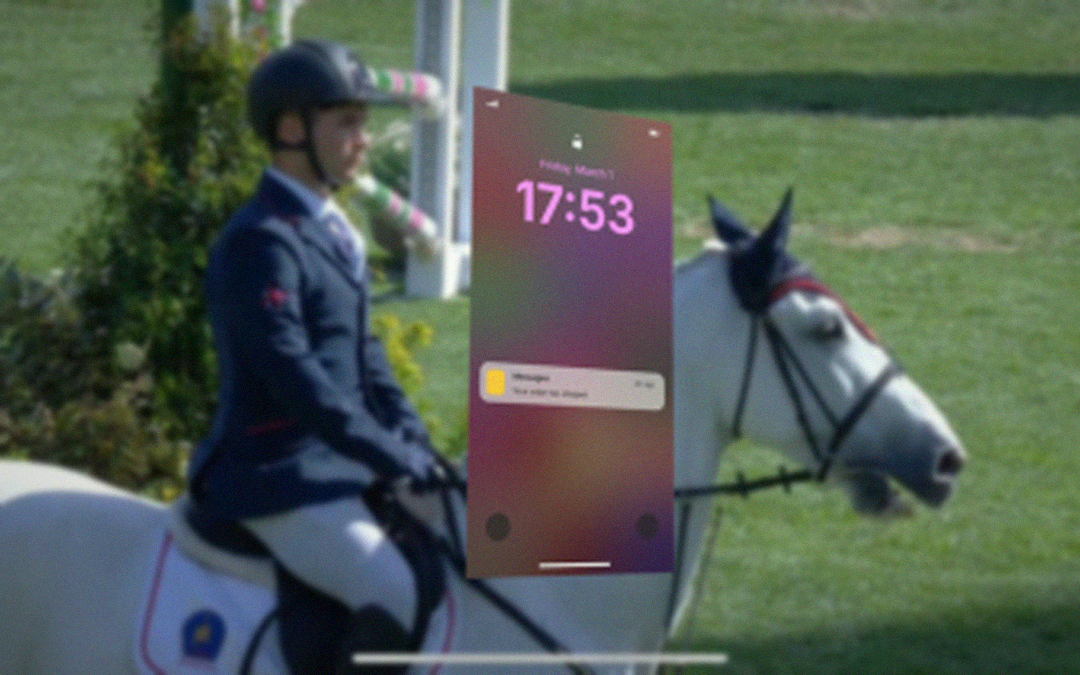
17.53
